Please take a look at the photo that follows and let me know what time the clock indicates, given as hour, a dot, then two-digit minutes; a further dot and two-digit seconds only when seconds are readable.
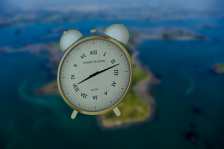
8.12
